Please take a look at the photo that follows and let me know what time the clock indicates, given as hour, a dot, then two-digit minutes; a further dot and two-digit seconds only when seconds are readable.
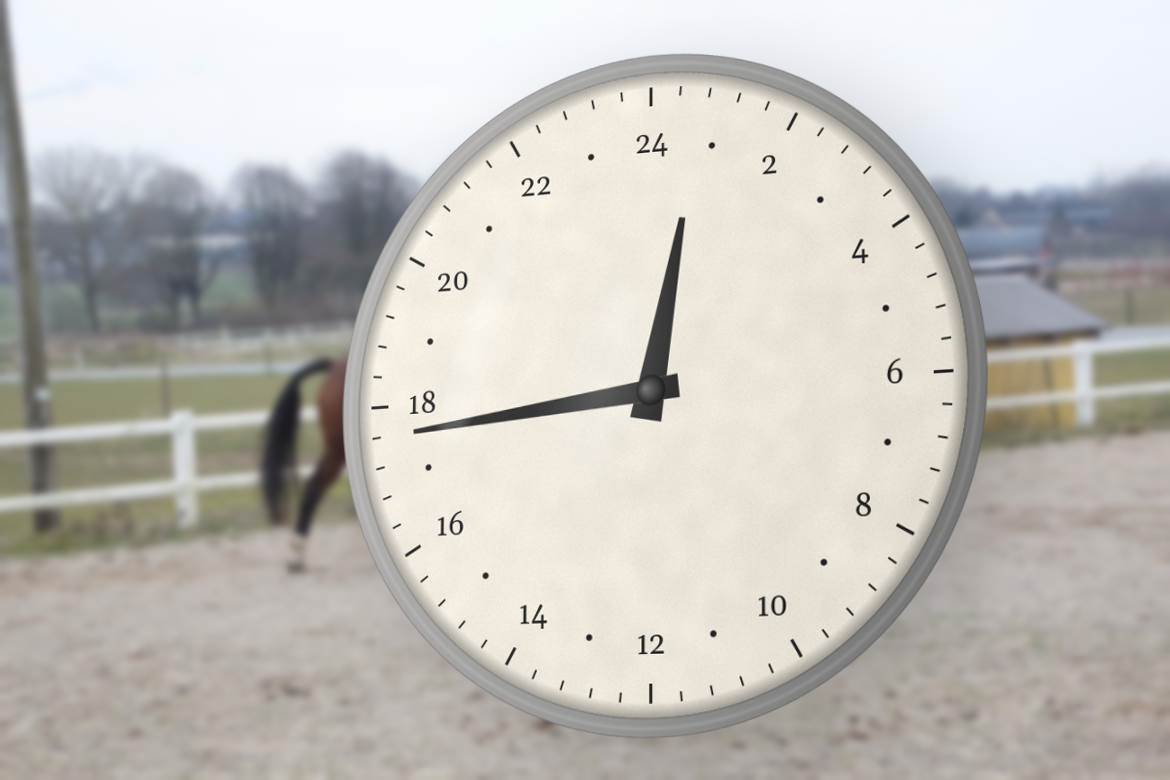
0.44
